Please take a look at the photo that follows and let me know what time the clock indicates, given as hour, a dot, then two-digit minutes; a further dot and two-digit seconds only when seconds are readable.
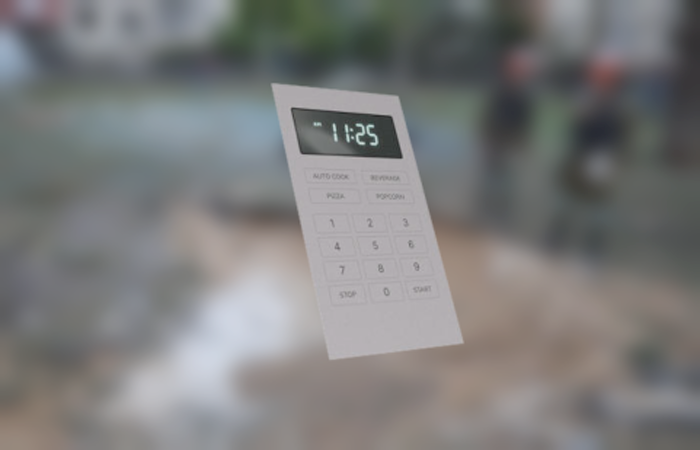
11.25
